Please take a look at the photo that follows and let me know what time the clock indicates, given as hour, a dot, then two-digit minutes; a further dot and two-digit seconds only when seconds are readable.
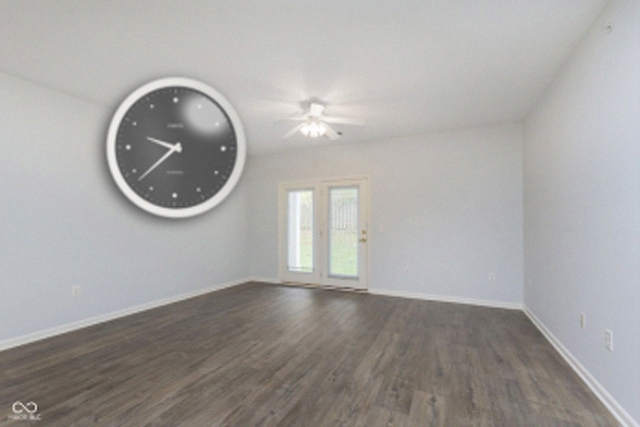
9.38
